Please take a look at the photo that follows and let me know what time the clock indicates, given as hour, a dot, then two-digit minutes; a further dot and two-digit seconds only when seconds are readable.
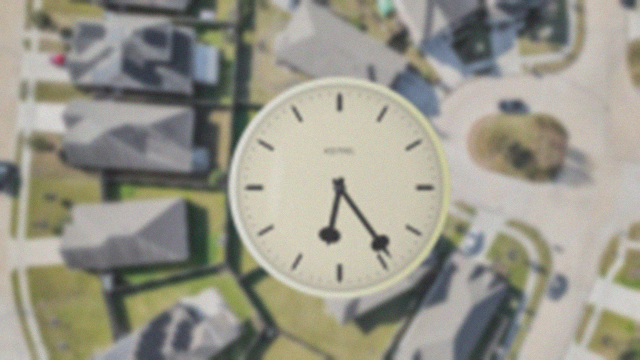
6.24
